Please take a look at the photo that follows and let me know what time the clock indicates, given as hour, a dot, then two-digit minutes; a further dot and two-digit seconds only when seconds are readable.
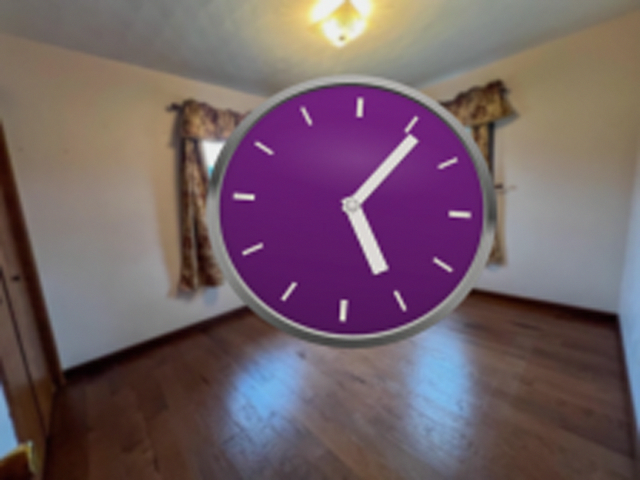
5.06
